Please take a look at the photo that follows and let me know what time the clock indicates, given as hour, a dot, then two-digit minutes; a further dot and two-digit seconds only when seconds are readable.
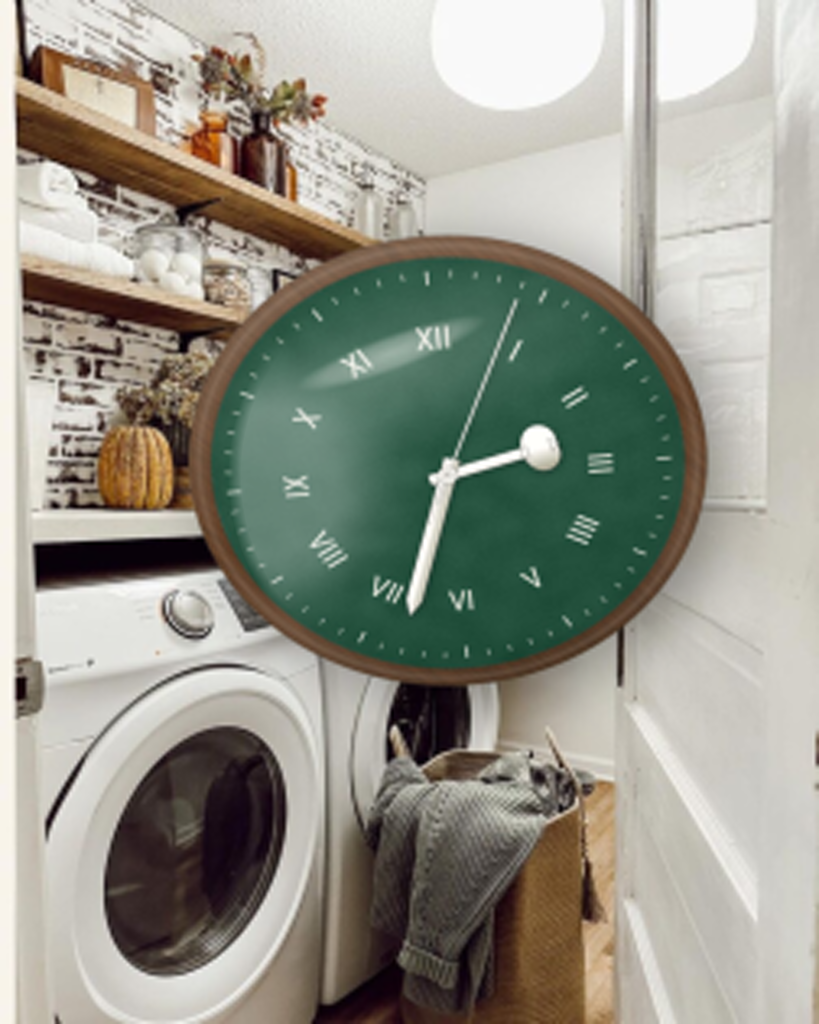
2.33.04
